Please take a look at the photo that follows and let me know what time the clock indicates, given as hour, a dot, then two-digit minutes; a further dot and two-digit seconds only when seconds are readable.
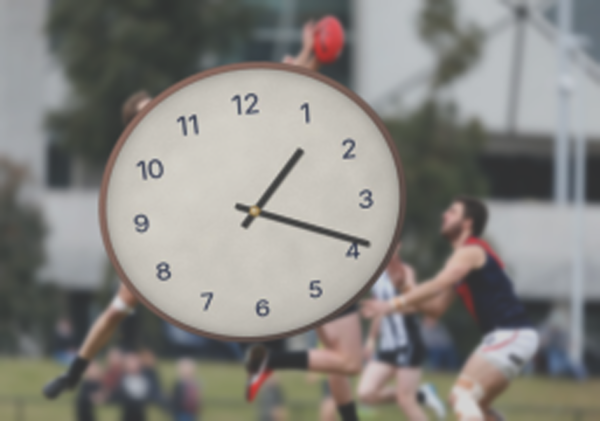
1.19
